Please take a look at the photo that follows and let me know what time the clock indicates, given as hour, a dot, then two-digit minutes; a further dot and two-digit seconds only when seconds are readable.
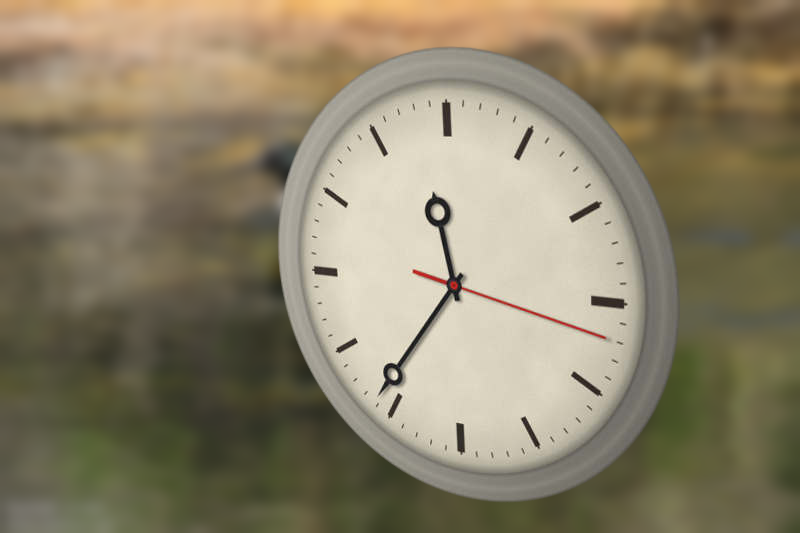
11.36.17
